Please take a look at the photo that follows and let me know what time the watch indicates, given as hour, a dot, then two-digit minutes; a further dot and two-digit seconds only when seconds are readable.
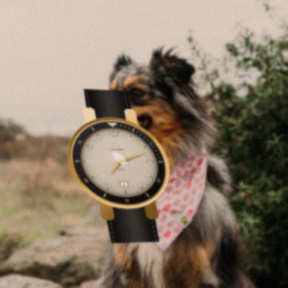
7.12
